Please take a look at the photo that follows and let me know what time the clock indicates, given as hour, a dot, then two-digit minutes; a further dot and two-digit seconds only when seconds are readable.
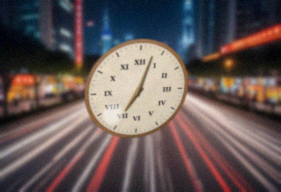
7.03
